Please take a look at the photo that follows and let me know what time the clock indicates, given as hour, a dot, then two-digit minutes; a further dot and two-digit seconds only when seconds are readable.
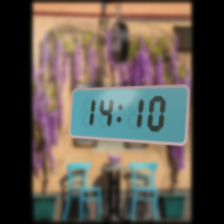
14.10
